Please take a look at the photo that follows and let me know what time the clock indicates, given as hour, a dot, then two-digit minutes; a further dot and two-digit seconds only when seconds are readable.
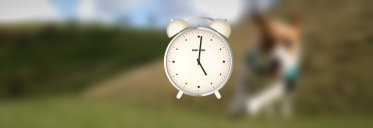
5.01
